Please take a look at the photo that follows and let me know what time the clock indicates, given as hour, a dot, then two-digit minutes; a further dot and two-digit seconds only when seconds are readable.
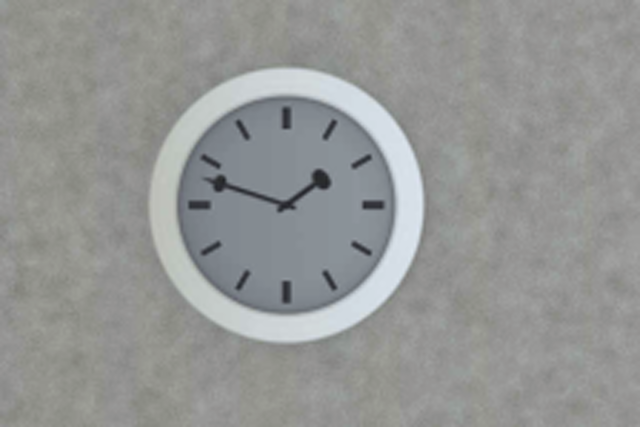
1.48
